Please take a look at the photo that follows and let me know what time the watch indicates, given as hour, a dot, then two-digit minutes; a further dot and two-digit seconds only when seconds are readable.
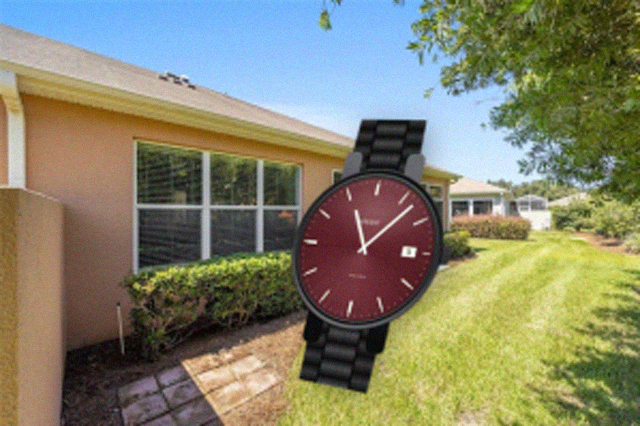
11.07
